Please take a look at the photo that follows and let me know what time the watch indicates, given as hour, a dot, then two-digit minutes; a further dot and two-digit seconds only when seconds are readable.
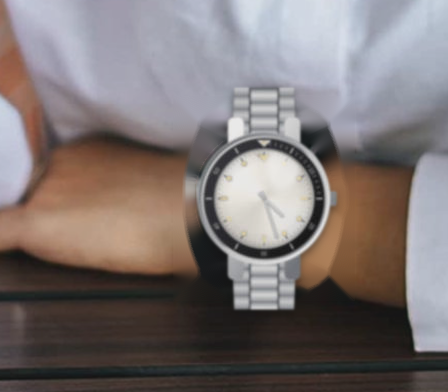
4.27
